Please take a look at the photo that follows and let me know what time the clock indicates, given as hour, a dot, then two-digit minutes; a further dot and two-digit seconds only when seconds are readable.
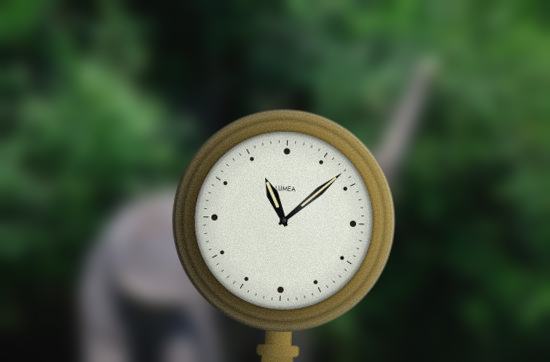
11.08
